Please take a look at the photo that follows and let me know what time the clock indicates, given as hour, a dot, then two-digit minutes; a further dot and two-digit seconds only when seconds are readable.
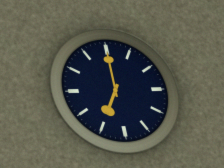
7.00
